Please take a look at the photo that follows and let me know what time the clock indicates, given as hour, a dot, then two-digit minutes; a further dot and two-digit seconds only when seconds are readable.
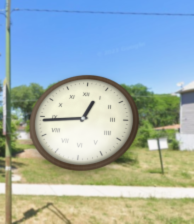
12.44
